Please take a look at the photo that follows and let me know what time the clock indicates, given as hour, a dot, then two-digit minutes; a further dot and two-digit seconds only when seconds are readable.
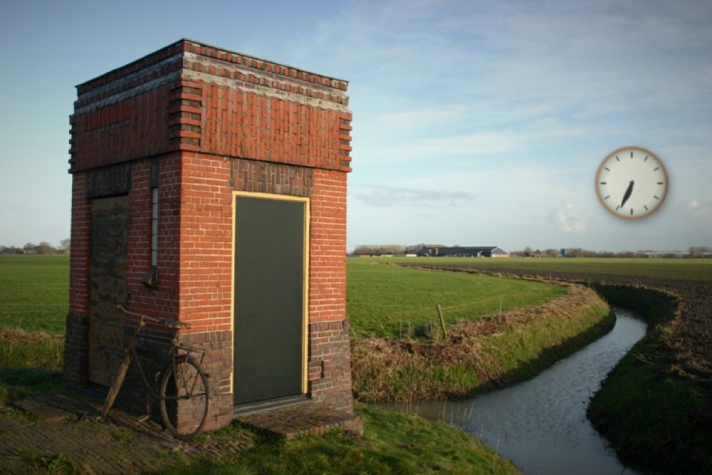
6.34
